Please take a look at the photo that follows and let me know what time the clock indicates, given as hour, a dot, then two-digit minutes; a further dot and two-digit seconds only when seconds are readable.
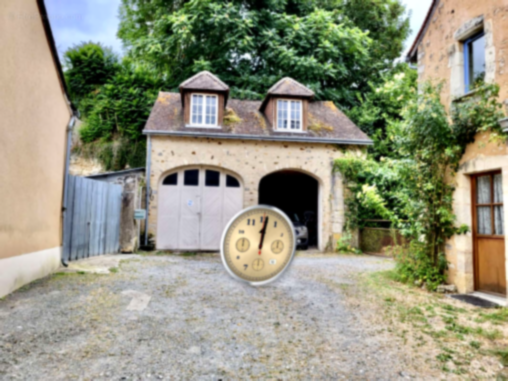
12.01
